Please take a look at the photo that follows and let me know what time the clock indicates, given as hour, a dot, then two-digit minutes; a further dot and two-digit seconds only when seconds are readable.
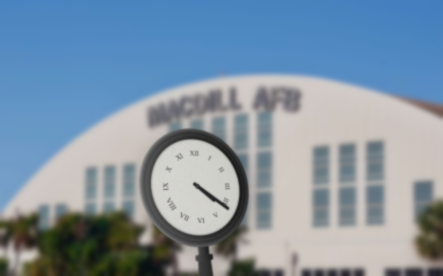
4.21
